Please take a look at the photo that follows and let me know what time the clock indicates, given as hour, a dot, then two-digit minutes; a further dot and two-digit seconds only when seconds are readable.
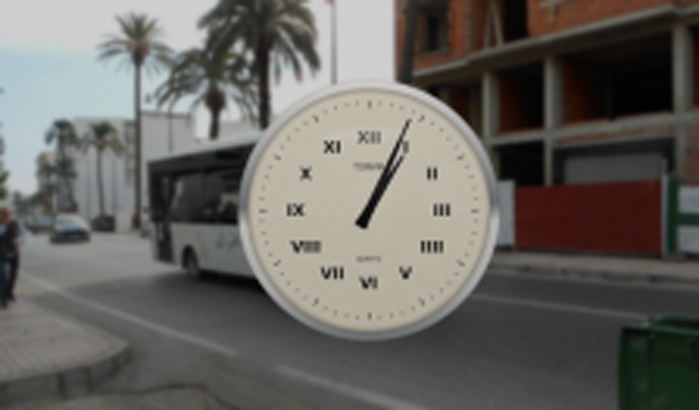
1.04
